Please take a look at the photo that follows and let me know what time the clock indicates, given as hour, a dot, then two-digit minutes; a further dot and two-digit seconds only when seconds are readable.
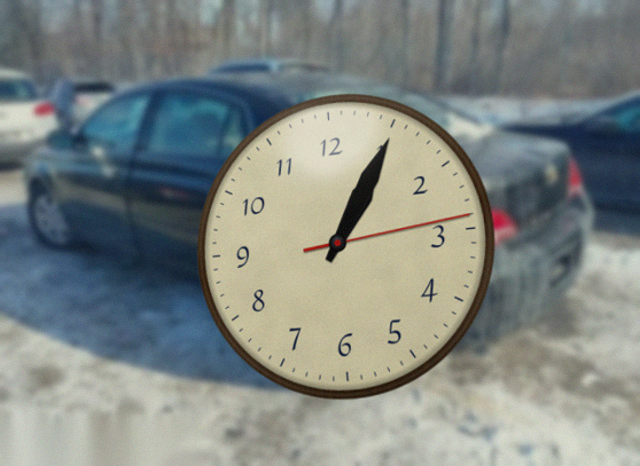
1.05.14
